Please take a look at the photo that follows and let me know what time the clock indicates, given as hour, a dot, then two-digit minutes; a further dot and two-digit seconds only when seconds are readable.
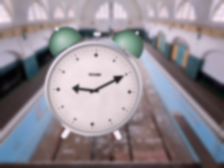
9.10
